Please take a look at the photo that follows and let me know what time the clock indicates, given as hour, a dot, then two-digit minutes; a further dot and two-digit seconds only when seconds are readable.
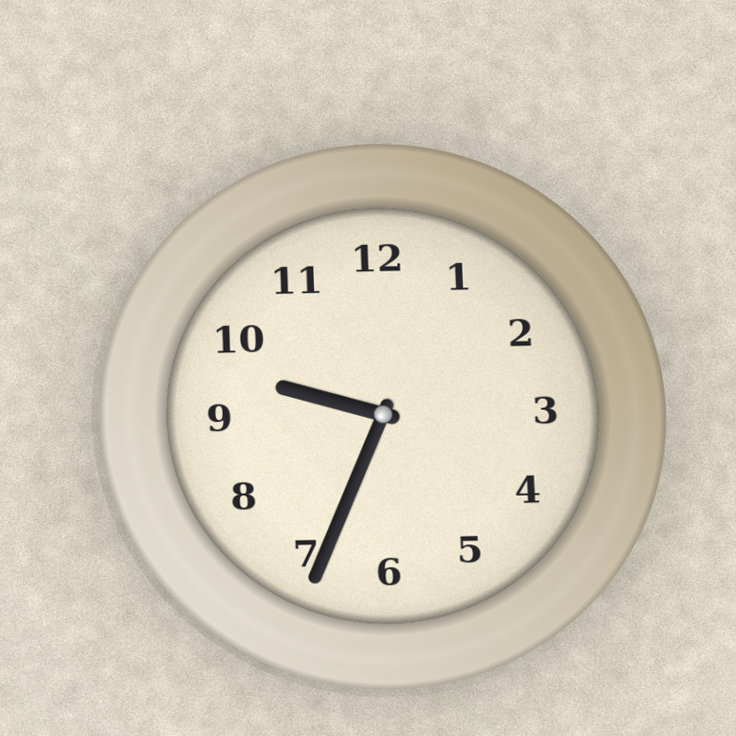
9.34
